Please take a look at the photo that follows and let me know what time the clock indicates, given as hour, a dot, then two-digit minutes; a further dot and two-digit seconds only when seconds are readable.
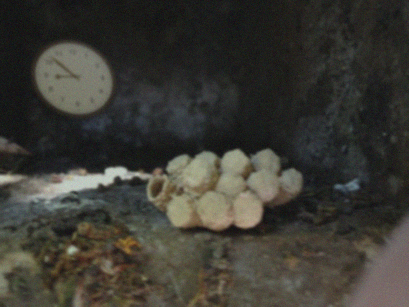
8.52
